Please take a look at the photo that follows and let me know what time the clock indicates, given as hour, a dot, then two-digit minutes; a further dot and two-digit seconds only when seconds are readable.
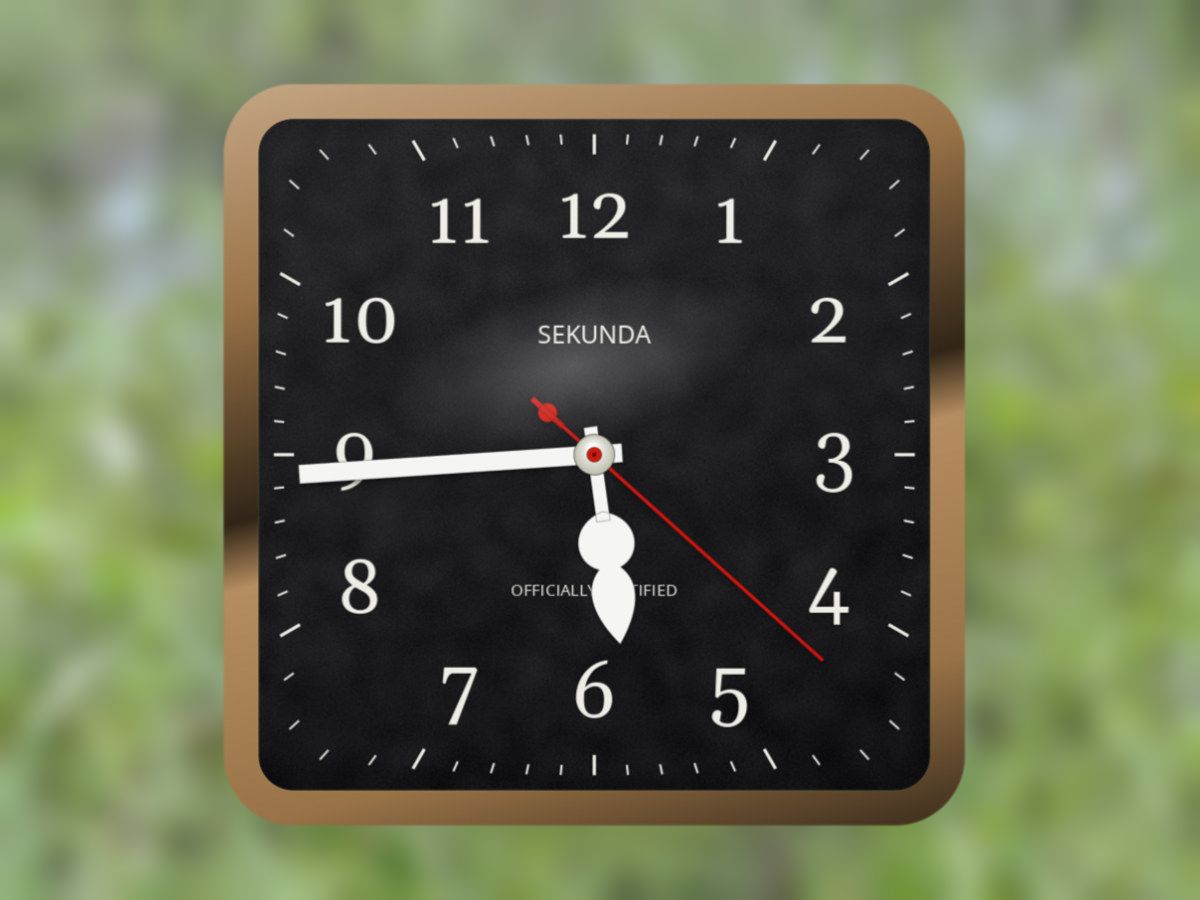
5.44.22
